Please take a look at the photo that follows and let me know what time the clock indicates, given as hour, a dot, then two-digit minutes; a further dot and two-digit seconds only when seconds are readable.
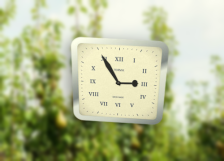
2.55
